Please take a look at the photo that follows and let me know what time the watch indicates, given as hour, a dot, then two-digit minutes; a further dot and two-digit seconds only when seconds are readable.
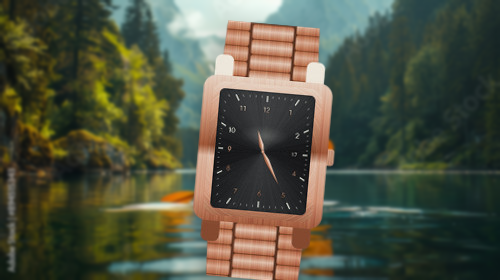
11.25
